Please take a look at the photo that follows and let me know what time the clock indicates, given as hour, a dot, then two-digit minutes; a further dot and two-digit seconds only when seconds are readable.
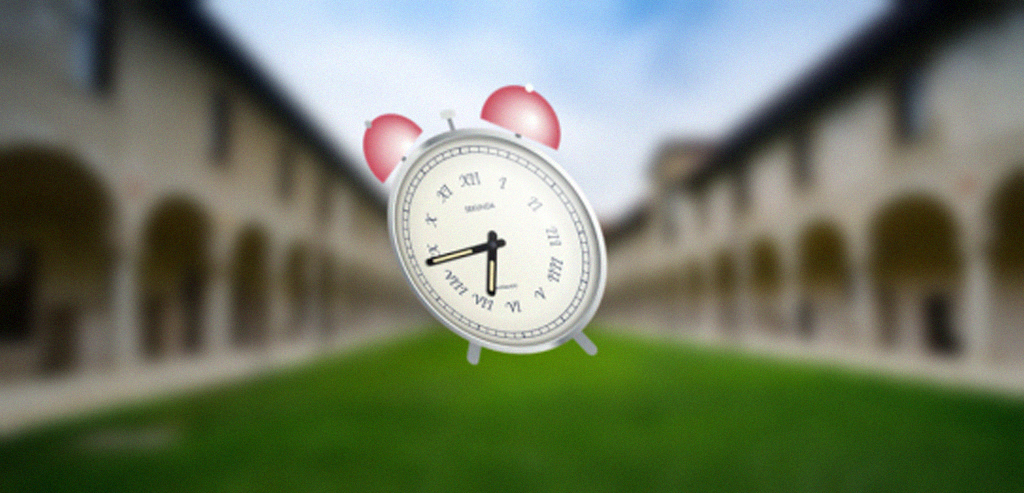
6.44
